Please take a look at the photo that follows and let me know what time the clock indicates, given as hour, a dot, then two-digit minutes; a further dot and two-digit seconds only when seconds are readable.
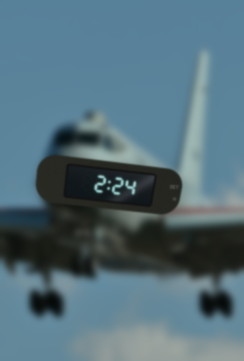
2.24
